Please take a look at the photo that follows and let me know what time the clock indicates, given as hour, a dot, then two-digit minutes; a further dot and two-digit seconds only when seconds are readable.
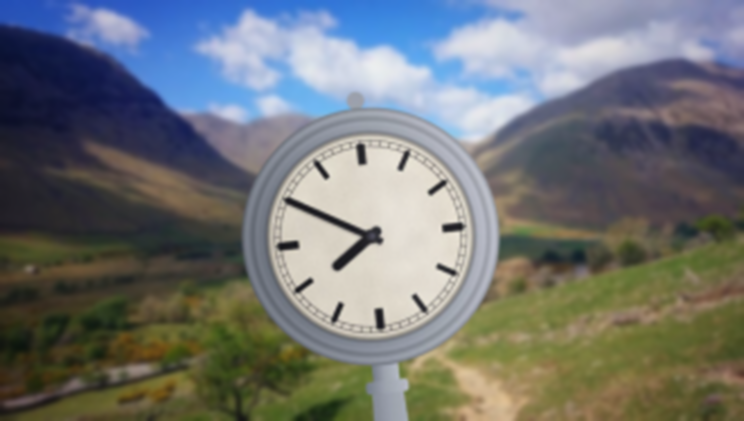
7.50
